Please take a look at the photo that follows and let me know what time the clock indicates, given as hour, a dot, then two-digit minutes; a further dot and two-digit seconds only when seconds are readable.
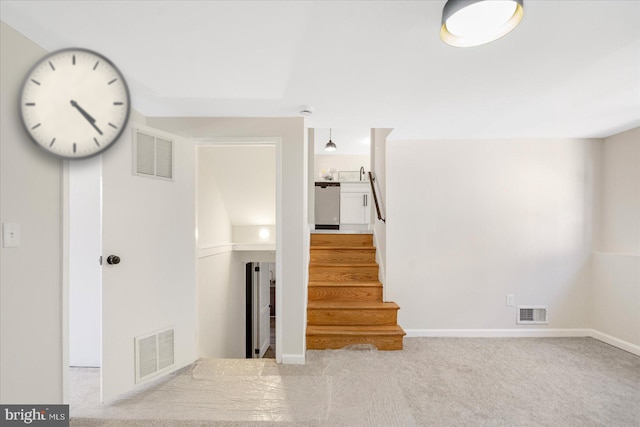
4.23
